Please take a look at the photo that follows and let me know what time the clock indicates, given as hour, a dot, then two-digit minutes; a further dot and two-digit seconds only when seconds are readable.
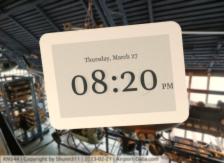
8.20
